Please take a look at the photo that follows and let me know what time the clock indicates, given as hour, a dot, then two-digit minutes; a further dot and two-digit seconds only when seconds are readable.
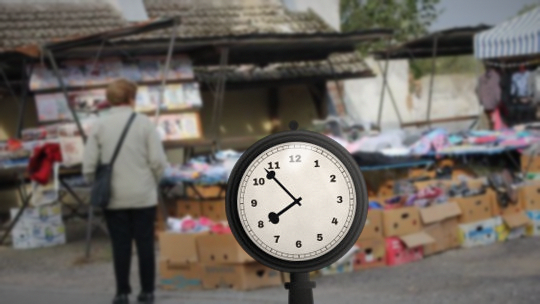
7.53
